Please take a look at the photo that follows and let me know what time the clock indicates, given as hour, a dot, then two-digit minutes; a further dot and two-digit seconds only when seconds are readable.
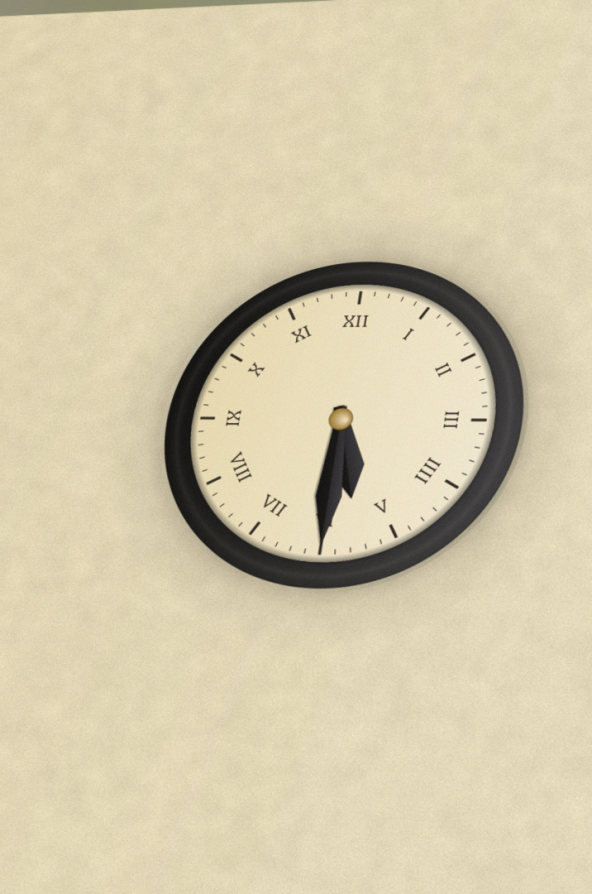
5.30
